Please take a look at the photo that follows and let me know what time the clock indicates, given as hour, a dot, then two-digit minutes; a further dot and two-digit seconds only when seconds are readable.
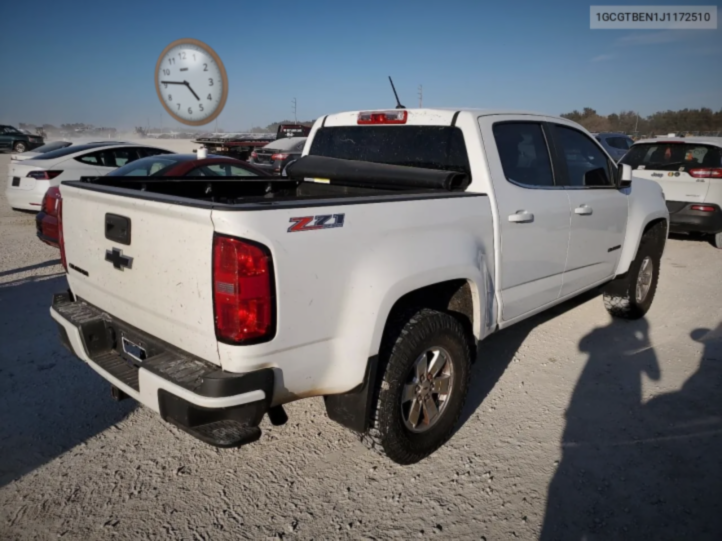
4.46
